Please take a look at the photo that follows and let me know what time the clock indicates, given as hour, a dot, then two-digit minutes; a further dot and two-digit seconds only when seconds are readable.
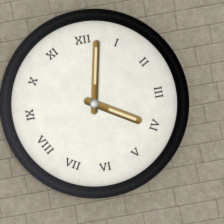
4.02
